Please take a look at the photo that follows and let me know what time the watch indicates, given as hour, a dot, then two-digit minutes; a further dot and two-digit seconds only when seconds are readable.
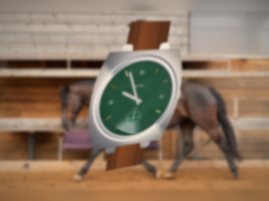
9.56
